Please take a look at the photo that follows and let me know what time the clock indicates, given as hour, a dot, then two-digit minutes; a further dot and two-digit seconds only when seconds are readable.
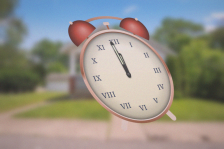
11.59
